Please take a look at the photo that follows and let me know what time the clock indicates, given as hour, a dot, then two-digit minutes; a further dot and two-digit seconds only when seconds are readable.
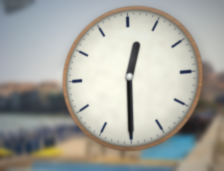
12.30
